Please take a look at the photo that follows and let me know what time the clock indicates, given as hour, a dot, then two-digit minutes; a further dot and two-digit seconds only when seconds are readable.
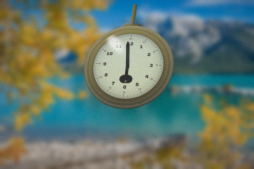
5.59
